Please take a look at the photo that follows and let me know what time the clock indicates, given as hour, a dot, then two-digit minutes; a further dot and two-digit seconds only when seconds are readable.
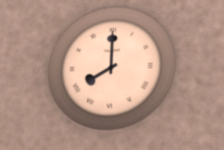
8.00
